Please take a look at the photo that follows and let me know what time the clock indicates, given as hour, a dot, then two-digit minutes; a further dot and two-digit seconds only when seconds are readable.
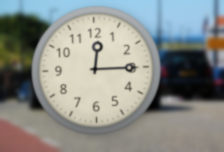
12.15
